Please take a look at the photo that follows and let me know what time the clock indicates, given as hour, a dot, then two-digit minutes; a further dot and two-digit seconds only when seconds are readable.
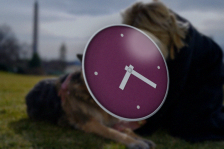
7.21
